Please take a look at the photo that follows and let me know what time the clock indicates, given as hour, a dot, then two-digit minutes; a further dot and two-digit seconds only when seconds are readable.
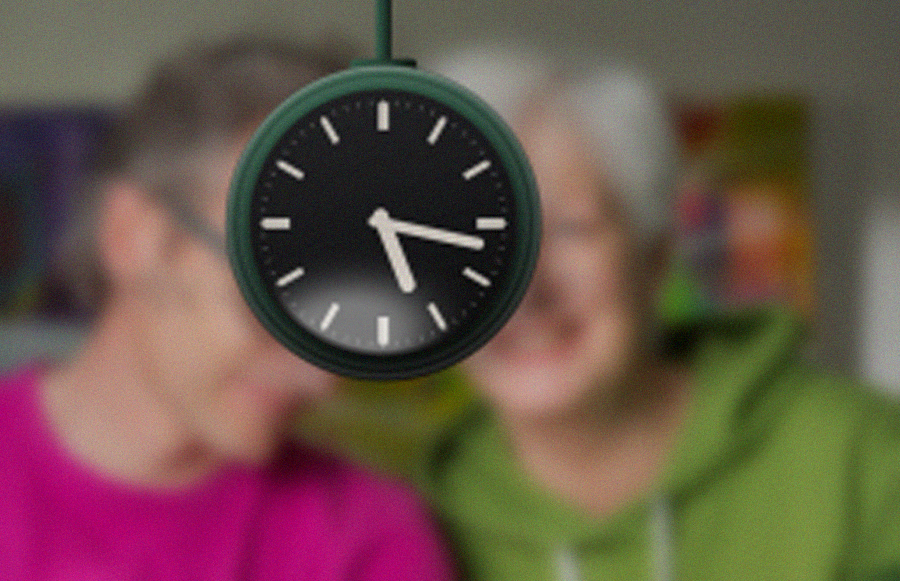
5.17
